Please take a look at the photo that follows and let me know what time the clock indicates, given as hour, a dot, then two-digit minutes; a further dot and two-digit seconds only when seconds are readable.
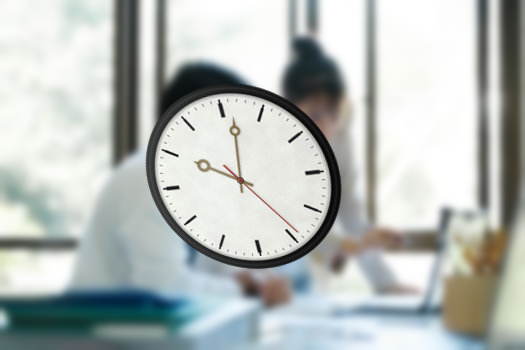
10.01.24
